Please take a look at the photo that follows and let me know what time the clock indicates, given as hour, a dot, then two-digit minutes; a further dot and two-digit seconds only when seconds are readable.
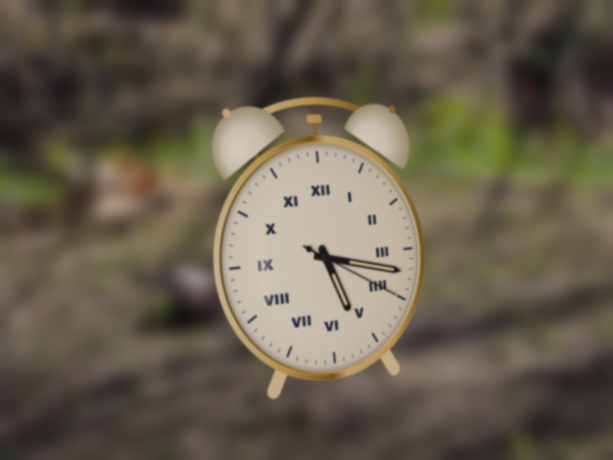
5.17.20
